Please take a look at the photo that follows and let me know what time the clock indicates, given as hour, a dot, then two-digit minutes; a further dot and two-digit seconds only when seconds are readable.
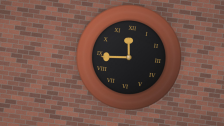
11.44
